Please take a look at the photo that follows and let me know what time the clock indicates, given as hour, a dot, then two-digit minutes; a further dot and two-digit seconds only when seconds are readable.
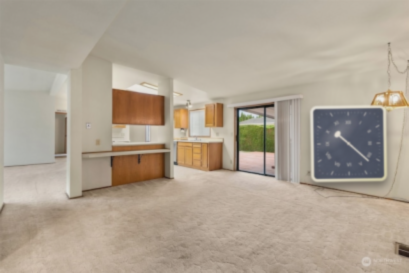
10.22
